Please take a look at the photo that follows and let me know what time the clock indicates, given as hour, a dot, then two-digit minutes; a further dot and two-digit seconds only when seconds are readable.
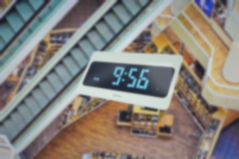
9.56
